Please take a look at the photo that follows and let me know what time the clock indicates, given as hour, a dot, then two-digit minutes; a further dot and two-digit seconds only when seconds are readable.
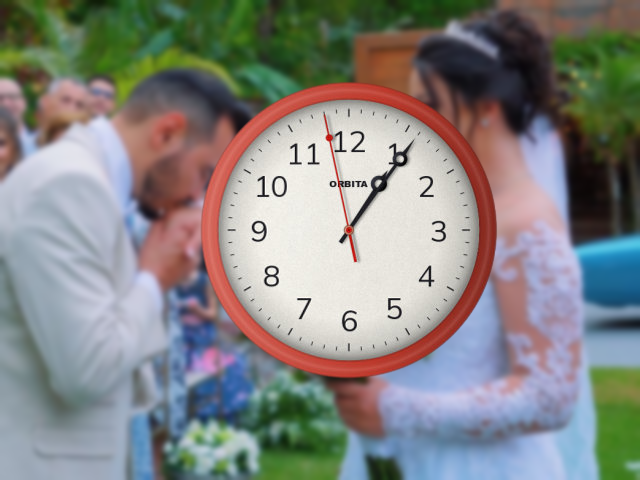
1.05.58
